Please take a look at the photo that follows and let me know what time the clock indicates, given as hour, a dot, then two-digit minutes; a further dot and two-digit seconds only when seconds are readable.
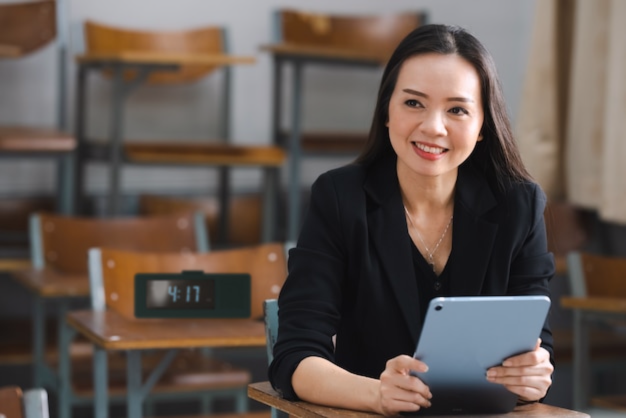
4.17
